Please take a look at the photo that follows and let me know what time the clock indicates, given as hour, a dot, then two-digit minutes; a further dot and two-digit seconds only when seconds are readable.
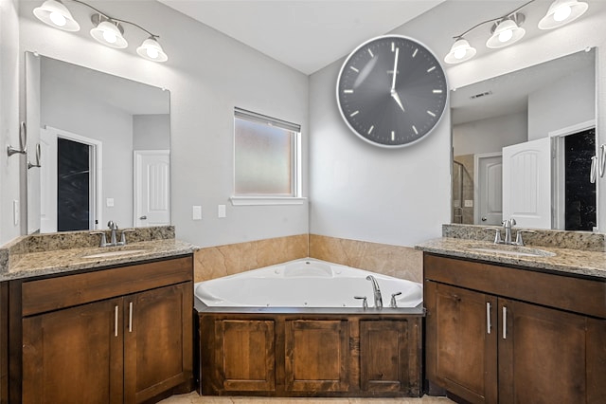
5.01
